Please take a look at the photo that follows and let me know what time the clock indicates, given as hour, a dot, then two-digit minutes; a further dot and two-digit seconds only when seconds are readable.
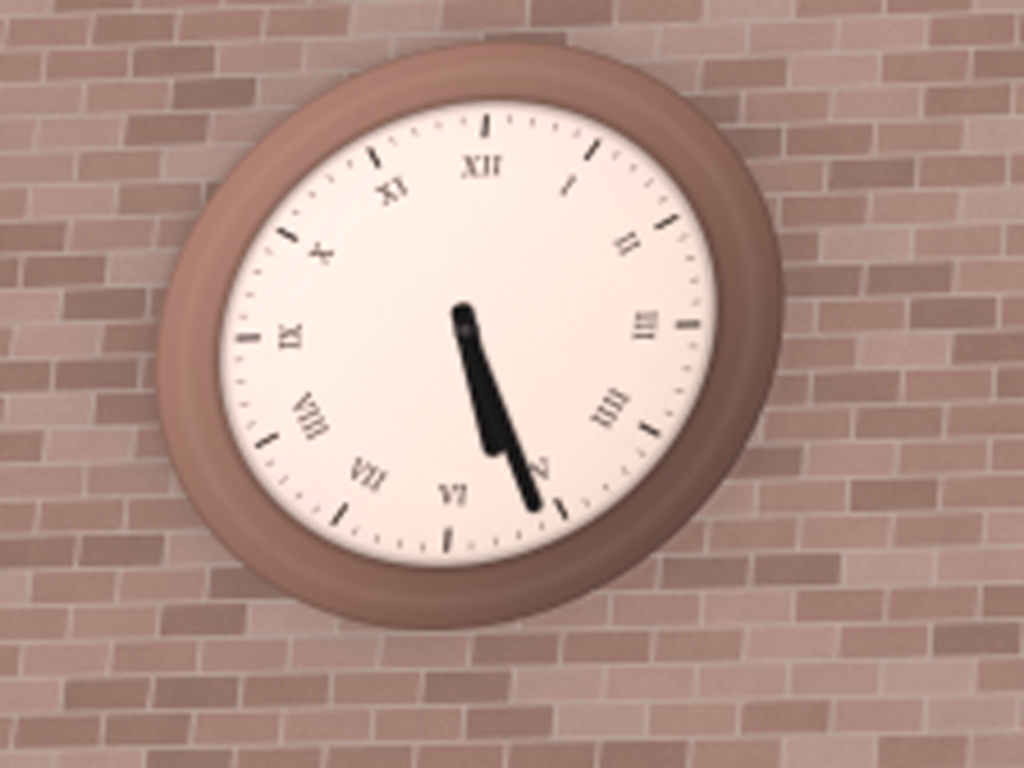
5.26
